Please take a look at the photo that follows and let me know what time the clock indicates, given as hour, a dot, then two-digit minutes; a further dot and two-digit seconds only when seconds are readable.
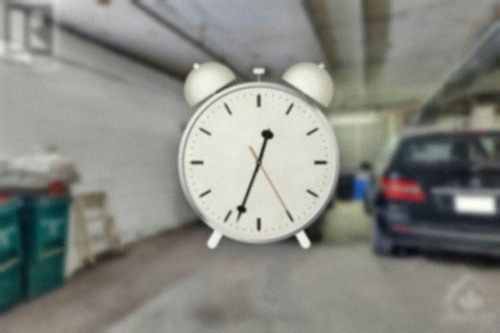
12.33.25
